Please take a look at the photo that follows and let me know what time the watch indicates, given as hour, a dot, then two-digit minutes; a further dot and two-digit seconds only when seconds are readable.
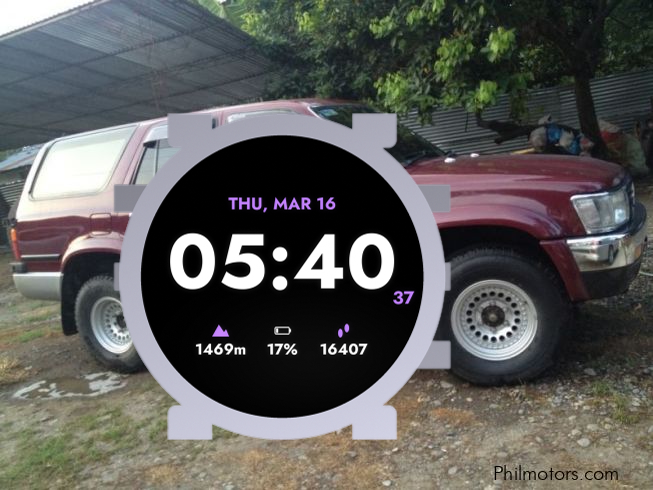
5.40.37
